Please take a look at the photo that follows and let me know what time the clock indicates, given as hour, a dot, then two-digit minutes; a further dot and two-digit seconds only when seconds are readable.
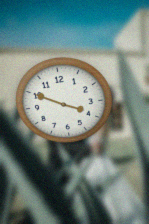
3.50
